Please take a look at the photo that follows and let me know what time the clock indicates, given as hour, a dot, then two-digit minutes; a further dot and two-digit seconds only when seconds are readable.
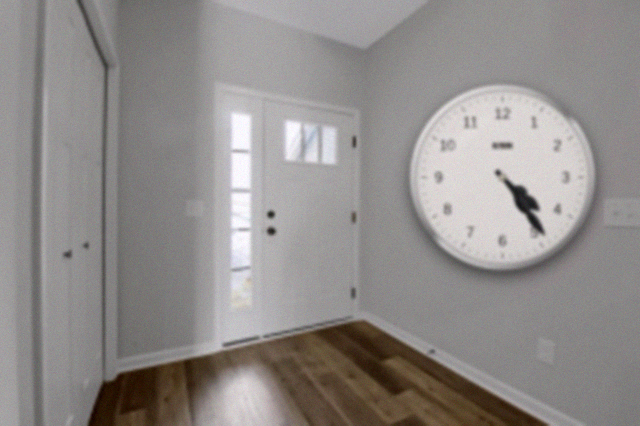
4.24
